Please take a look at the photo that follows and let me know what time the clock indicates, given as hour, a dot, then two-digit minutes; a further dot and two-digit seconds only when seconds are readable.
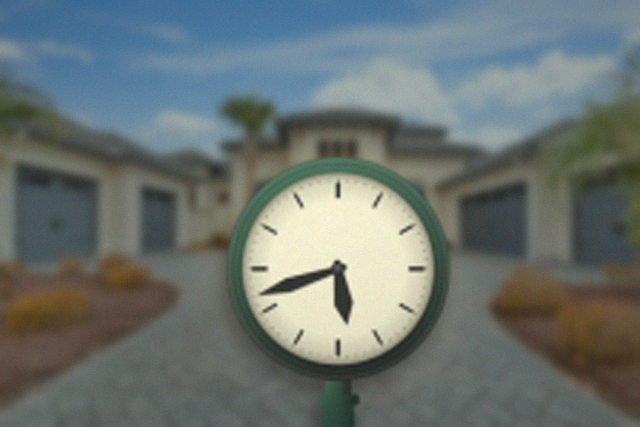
5.42
